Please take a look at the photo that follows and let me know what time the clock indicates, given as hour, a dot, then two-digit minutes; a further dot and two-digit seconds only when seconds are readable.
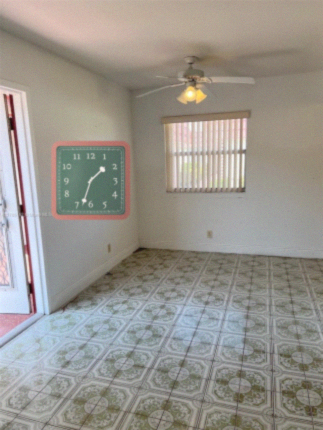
1.33
